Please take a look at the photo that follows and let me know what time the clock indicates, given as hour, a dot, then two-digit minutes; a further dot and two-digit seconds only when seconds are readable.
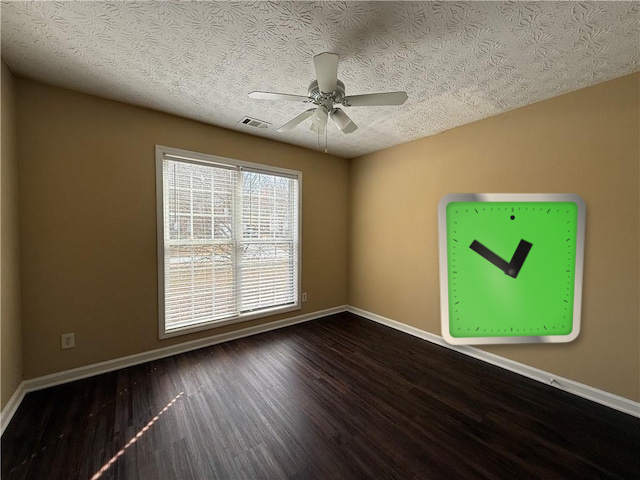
12.51
